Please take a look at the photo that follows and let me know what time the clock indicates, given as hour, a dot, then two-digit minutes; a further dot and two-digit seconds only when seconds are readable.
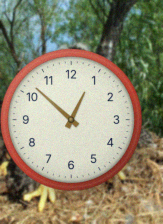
12.52
